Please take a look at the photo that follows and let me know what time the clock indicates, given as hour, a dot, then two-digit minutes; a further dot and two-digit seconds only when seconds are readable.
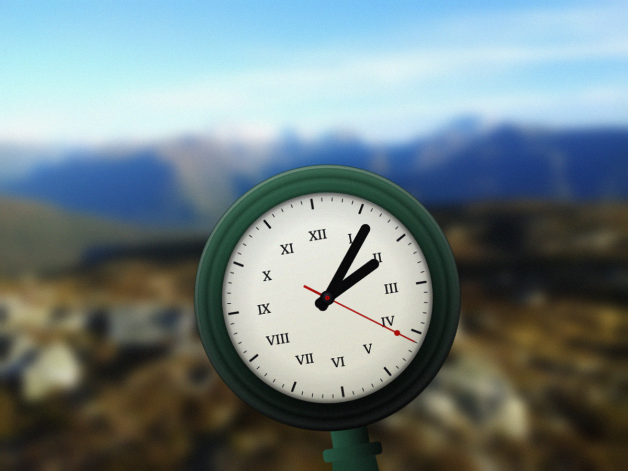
2.06.21
